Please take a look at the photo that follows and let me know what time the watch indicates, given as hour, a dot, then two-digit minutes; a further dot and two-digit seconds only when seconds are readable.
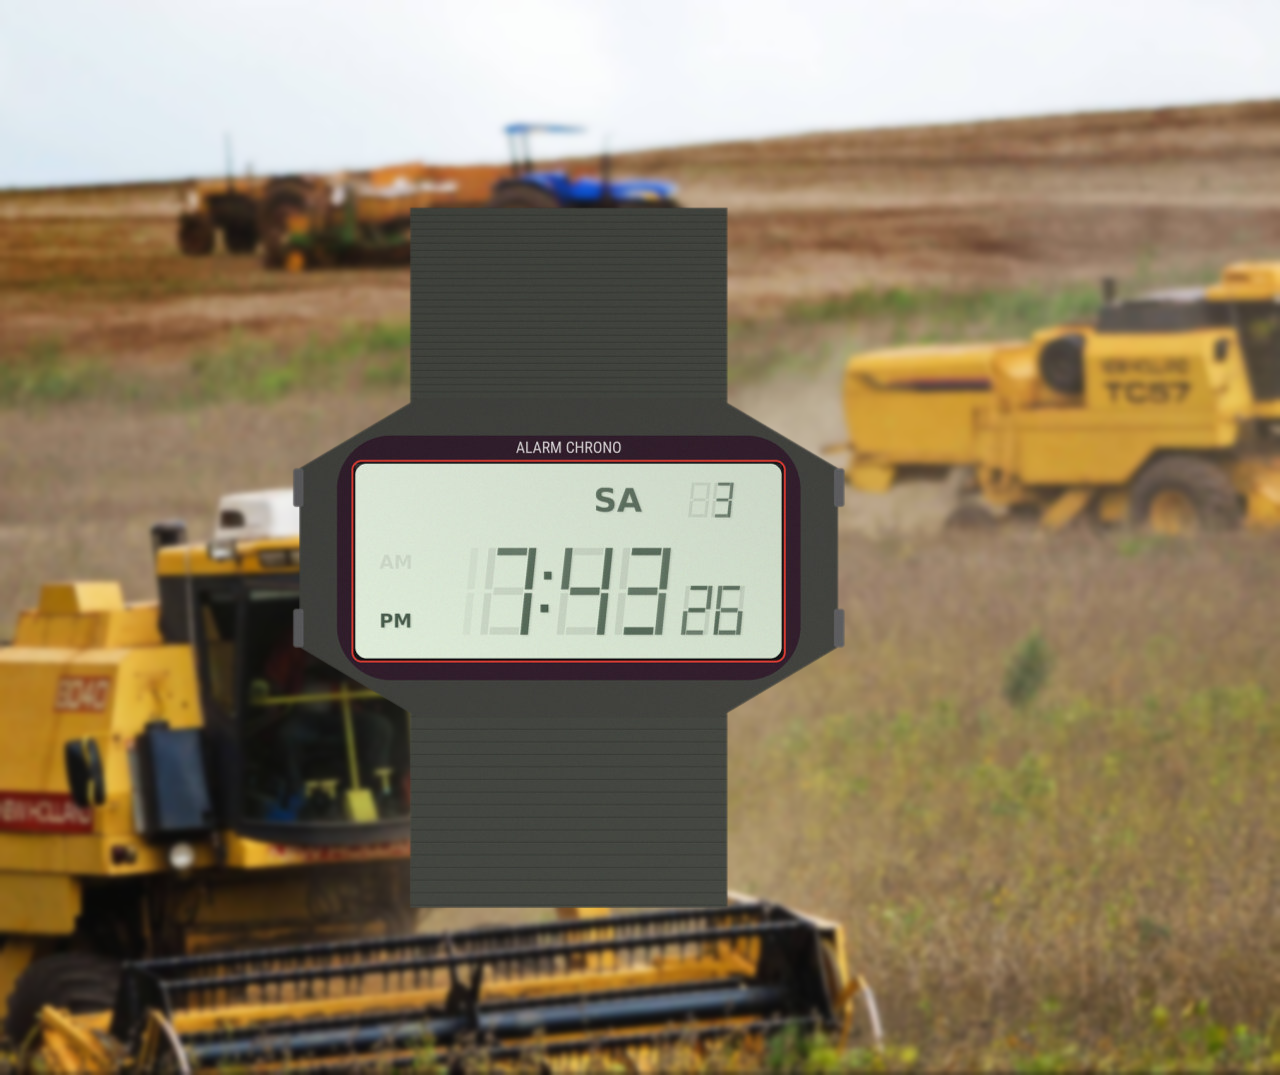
7.43.26
